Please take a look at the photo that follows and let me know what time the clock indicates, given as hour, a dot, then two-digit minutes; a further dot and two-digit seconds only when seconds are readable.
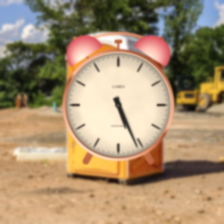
5.26
